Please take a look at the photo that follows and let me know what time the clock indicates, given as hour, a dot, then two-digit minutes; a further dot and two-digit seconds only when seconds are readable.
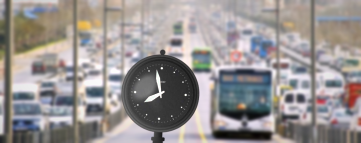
7.58
